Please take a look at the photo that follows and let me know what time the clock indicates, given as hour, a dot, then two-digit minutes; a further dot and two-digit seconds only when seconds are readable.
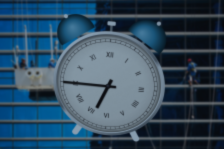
6.45
